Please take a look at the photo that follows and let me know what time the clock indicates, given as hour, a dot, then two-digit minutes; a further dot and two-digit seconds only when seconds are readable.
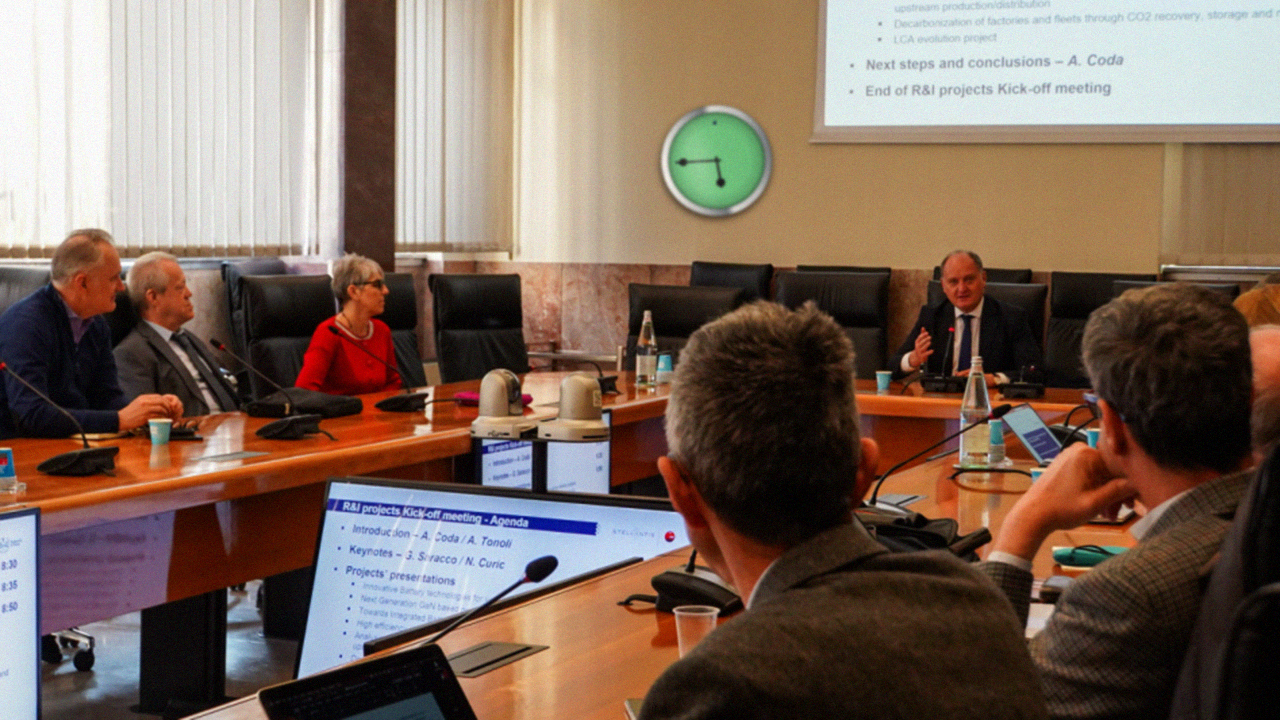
5.45
